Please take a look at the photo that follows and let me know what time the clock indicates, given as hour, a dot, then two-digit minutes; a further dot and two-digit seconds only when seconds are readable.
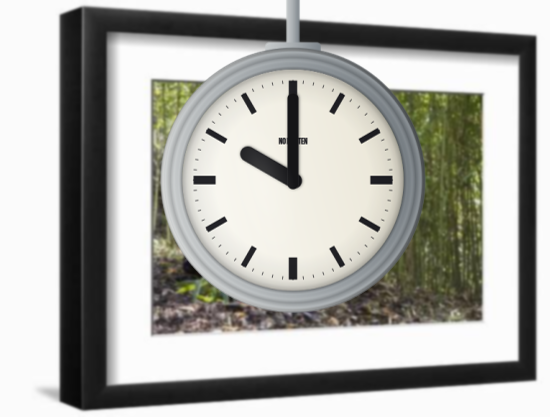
10.00
